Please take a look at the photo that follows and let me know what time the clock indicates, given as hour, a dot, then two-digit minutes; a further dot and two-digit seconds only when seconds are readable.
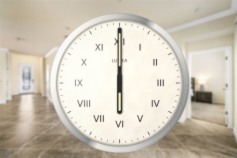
6.00
